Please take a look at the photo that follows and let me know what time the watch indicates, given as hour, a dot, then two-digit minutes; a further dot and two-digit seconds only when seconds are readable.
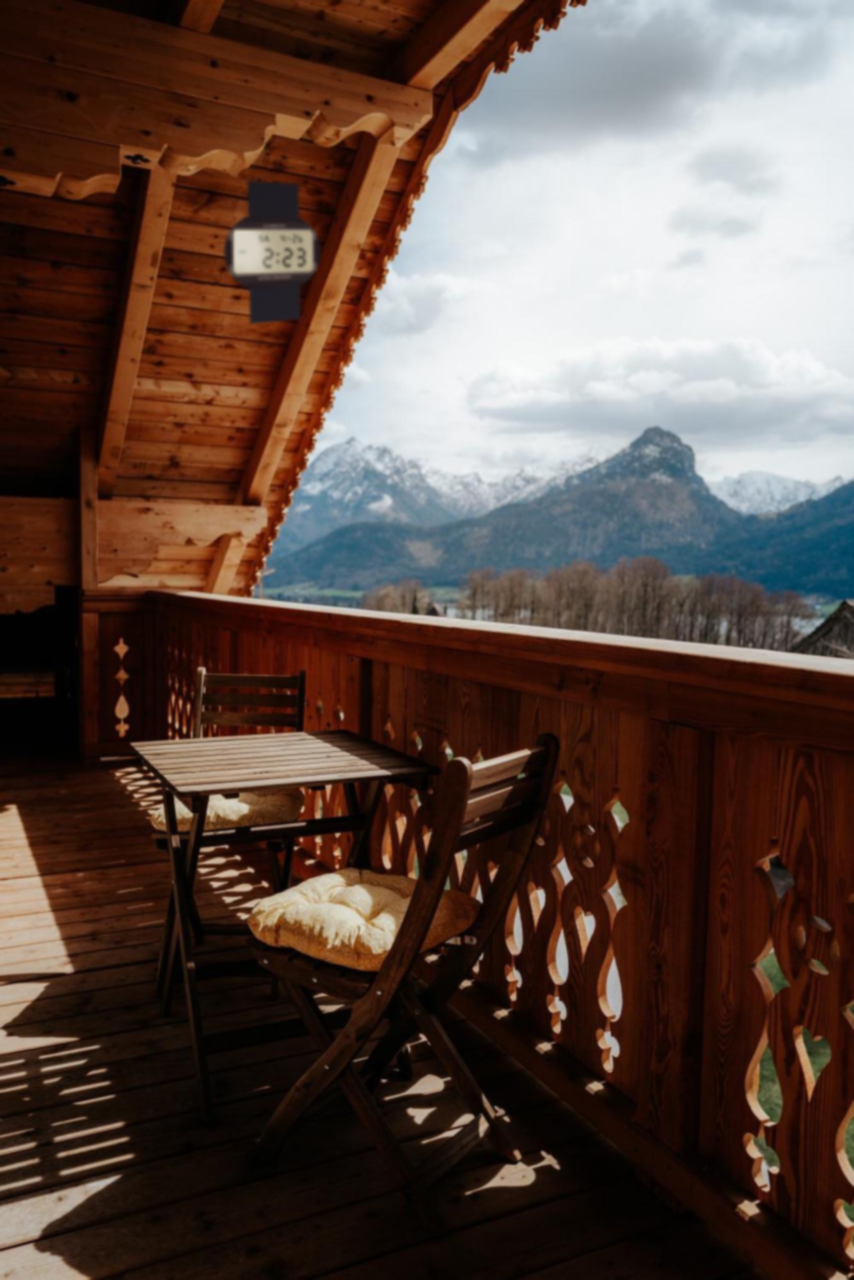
2.23
